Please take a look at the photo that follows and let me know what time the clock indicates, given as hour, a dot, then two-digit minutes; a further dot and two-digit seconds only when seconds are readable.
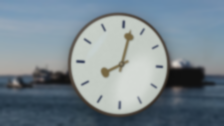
8.02
